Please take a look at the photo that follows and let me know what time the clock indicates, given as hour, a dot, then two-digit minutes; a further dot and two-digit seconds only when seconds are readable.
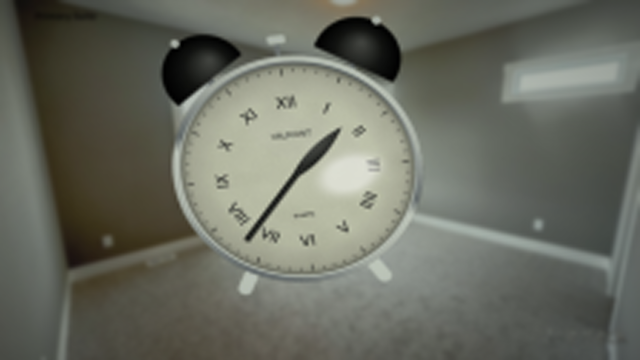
1.37
